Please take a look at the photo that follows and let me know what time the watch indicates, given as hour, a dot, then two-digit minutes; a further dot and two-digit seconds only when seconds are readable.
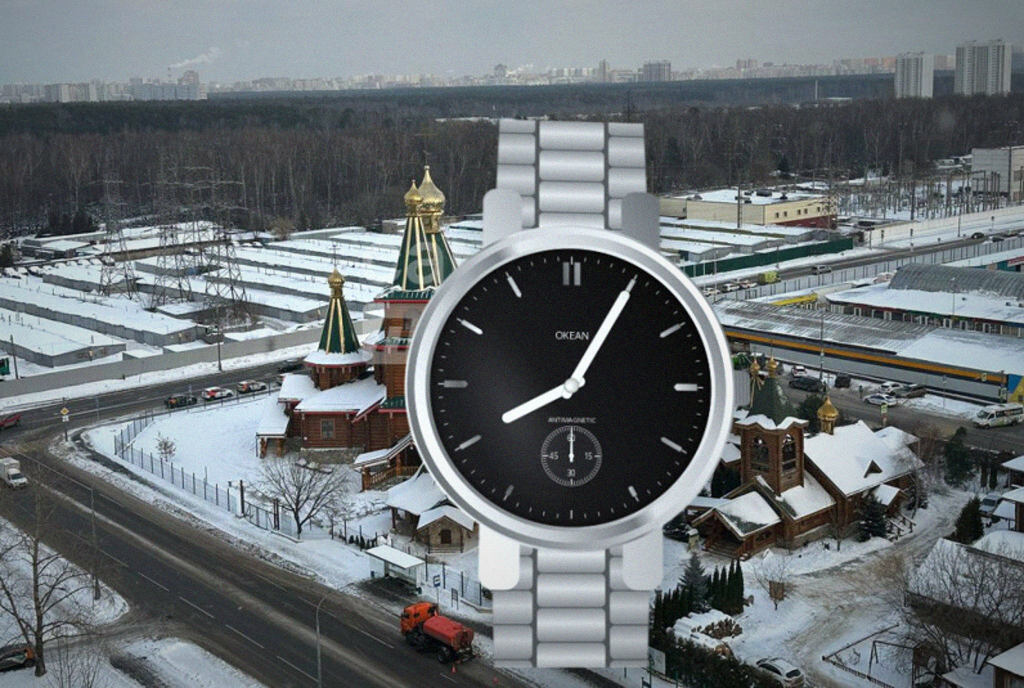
8.05
